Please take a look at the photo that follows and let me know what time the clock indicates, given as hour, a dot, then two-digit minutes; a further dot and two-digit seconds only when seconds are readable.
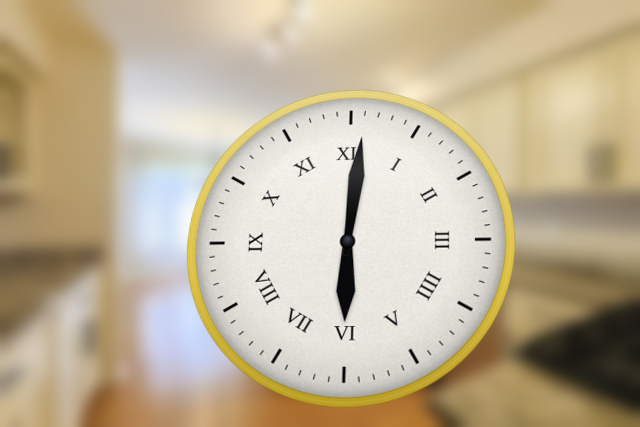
6.01
